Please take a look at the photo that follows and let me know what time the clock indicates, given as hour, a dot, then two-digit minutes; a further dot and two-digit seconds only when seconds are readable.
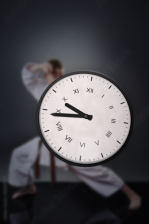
9.44
